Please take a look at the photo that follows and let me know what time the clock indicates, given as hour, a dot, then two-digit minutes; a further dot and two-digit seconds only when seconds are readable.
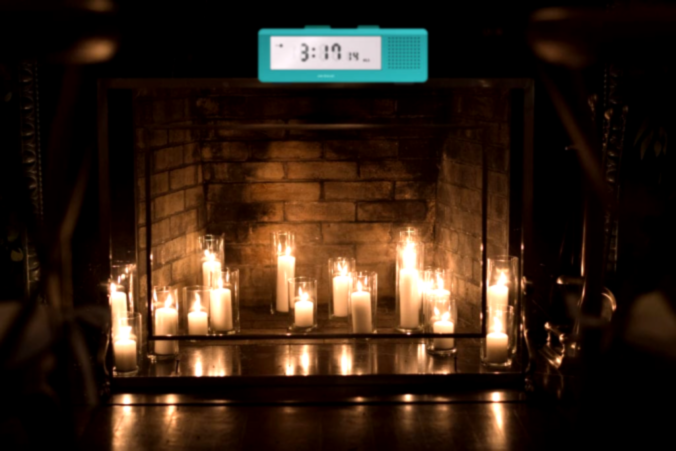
3.17
